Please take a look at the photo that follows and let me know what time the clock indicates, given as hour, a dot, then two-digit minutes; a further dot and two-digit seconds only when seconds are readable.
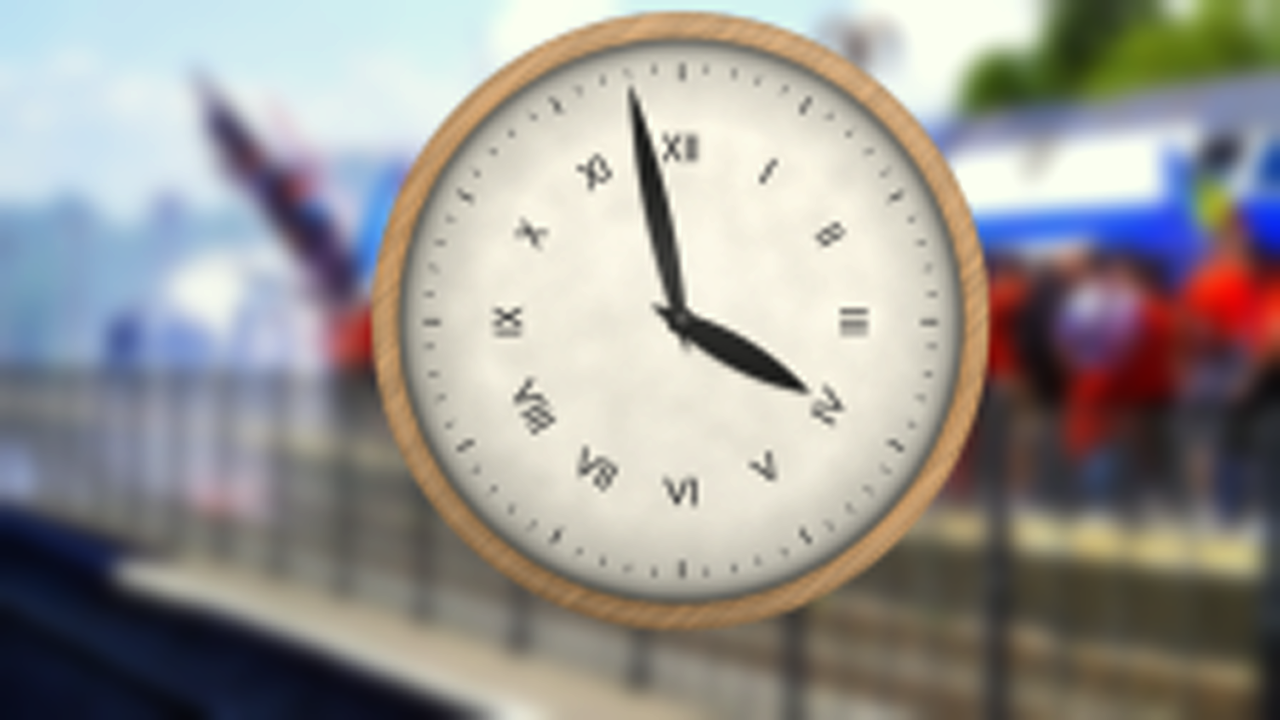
3.58
